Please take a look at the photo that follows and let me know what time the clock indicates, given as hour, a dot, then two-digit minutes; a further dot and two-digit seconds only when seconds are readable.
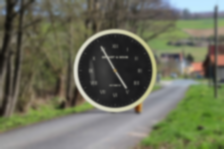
4.55
